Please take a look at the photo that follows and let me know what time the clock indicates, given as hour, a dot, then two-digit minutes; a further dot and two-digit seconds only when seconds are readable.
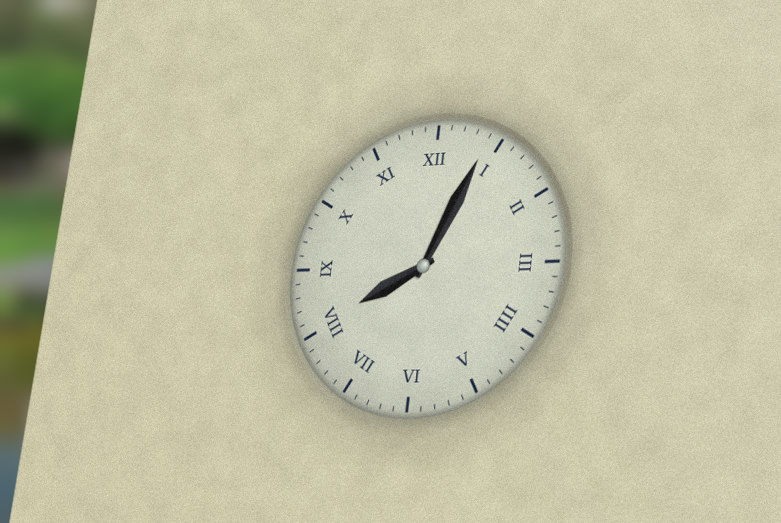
8.04
